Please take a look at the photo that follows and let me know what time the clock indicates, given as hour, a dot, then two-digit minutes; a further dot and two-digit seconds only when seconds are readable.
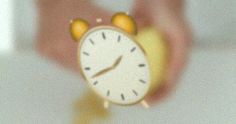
1.42
